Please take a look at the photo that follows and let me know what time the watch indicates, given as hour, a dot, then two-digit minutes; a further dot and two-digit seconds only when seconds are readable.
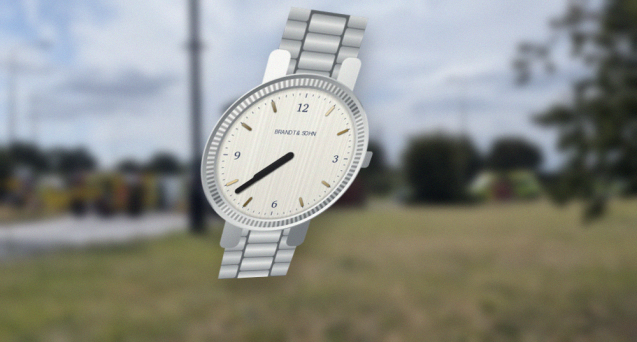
7.38
